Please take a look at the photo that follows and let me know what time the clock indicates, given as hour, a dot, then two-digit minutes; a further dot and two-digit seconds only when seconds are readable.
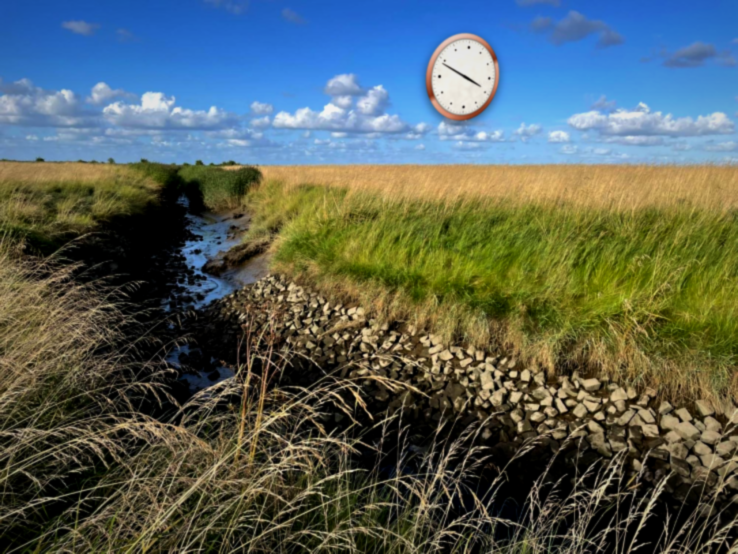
3.49
